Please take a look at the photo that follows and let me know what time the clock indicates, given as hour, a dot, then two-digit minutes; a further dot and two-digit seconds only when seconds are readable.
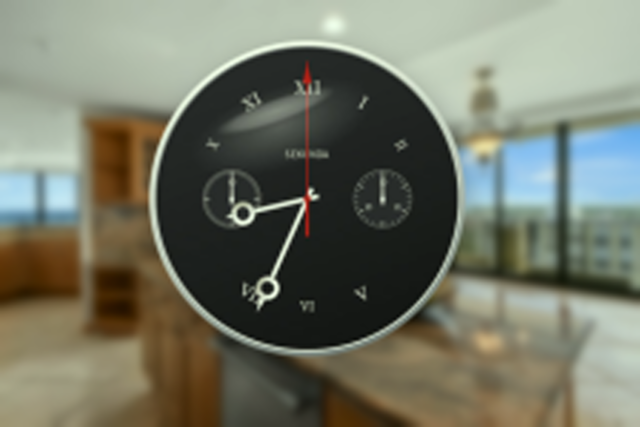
8.34
